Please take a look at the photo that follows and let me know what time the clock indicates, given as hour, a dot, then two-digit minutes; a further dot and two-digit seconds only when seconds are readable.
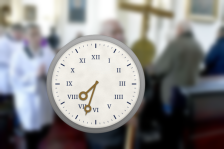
7.33
